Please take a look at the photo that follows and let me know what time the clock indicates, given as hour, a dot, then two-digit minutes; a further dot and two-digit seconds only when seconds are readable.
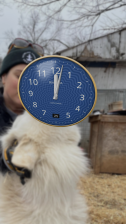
12.02
